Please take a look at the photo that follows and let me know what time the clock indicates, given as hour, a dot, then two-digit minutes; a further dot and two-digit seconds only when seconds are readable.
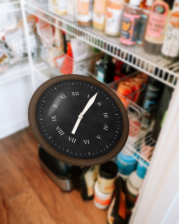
7.07
